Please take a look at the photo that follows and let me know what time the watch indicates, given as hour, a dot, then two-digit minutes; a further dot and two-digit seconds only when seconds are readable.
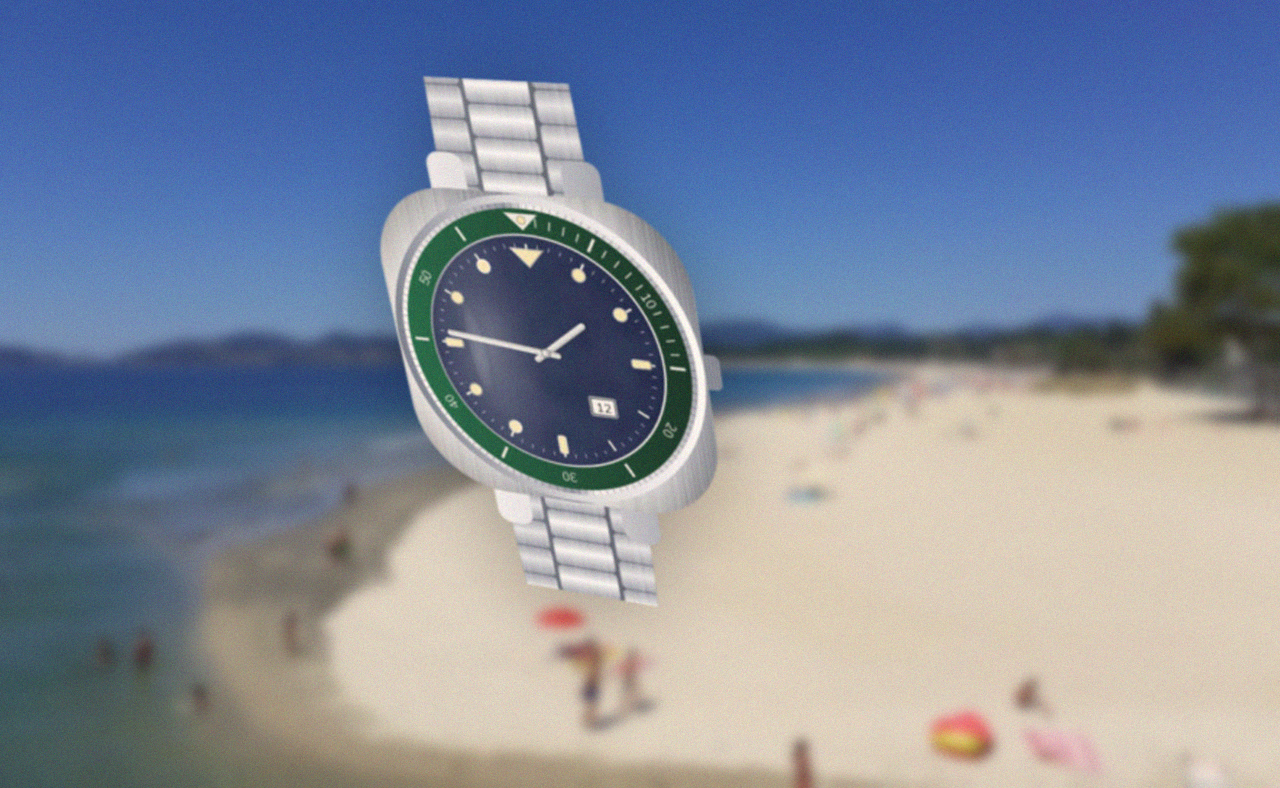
1.46
